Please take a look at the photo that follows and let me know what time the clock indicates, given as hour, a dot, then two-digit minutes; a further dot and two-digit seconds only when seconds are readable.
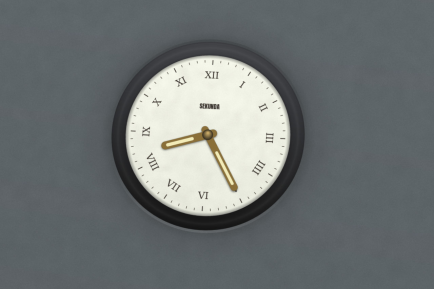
8.25
